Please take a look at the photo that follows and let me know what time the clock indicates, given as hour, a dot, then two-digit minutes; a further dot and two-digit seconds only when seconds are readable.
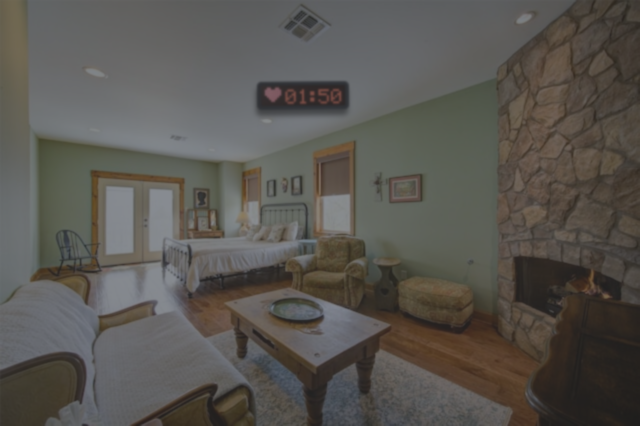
1.50
